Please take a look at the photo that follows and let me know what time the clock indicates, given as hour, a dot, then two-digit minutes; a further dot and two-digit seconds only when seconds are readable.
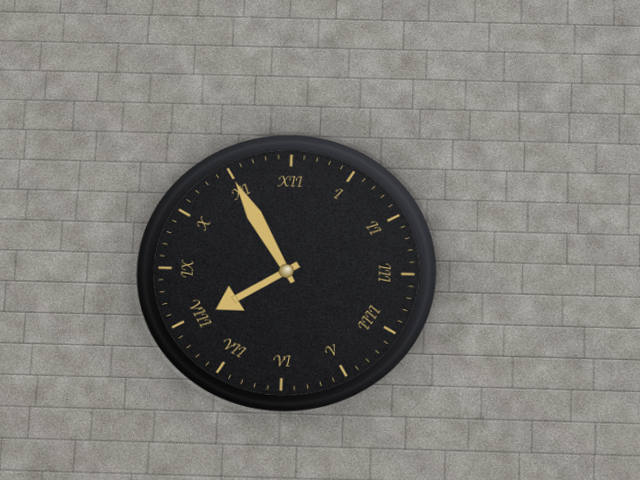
7.55
